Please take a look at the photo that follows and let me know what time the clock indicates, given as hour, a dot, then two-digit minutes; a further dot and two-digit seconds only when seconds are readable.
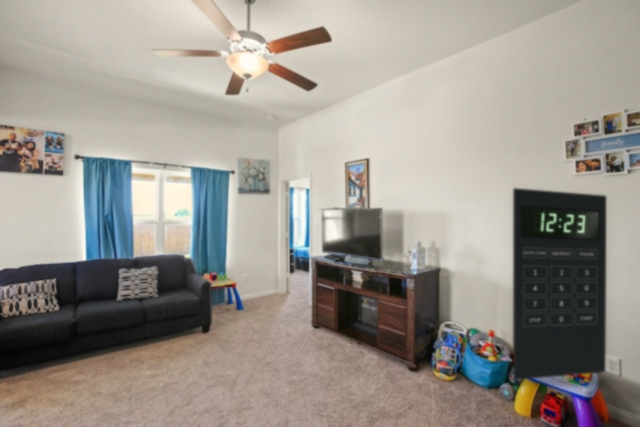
12.23
